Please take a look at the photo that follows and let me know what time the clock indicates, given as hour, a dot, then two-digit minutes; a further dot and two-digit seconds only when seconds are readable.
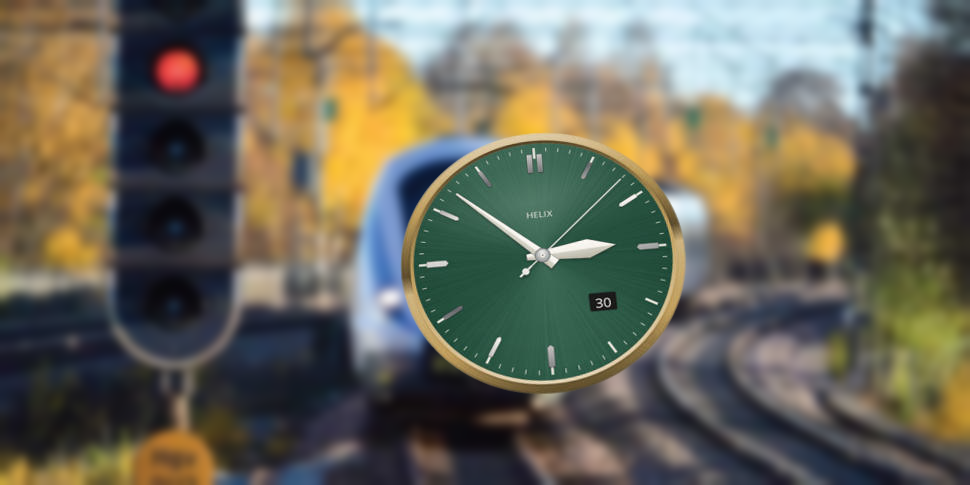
2.52.08
